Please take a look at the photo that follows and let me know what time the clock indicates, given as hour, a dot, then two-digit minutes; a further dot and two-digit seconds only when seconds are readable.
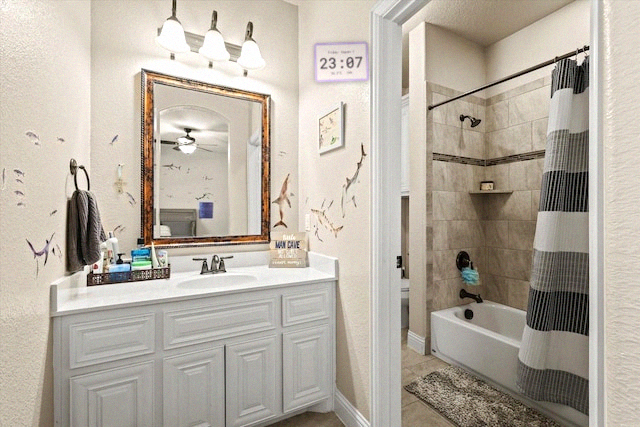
23.07
